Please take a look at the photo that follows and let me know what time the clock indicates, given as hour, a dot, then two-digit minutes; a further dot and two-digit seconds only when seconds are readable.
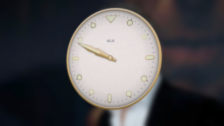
9.49
